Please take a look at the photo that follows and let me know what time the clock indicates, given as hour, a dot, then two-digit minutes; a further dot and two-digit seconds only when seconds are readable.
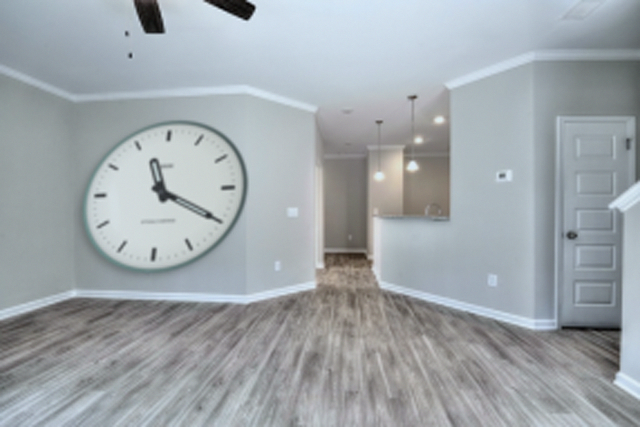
11.20
